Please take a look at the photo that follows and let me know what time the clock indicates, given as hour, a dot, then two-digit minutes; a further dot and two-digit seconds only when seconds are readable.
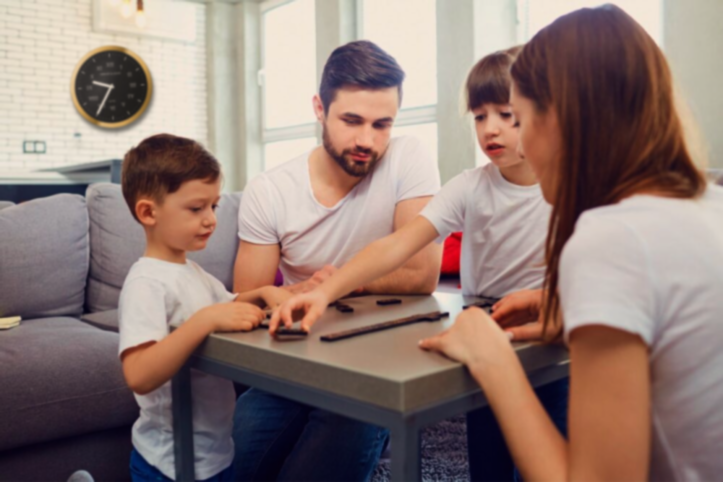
9.35
